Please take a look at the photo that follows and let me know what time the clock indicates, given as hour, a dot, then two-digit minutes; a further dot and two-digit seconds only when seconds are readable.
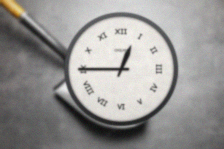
12.45
